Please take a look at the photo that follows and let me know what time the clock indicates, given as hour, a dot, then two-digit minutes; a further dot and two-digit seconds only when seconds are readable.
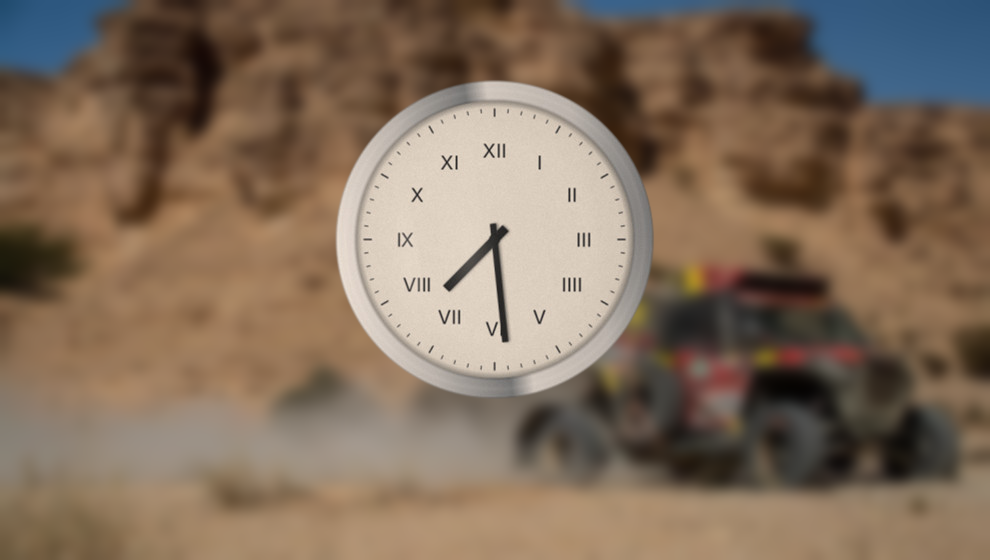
7.29
